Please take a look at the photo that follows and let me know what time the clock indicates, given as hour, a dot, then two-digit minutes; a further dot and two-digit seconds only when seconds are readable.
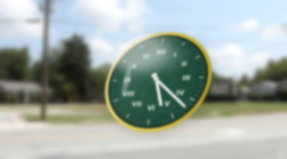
5.22
